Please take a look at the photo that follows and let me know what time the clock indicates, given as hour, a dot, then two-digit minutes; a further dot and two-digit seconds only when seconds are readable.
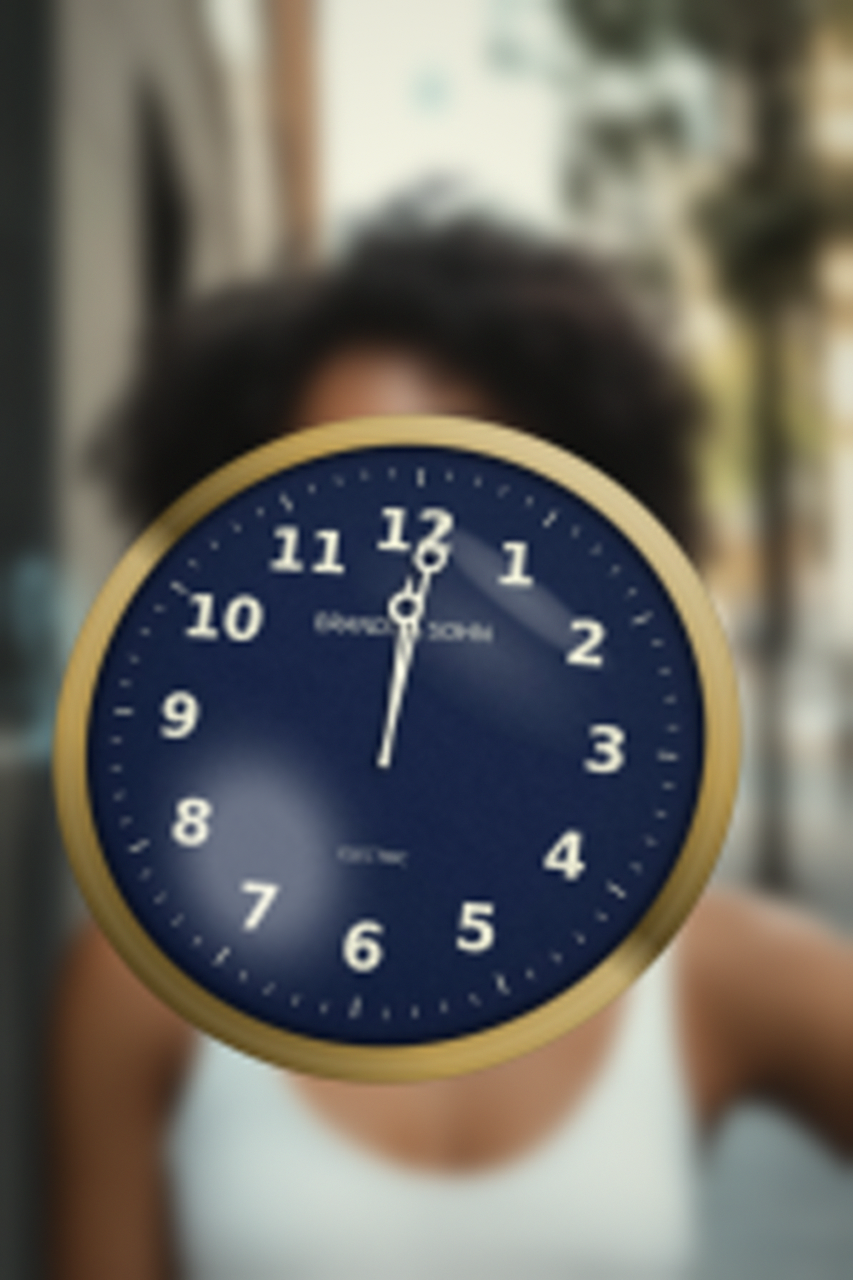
12.01
